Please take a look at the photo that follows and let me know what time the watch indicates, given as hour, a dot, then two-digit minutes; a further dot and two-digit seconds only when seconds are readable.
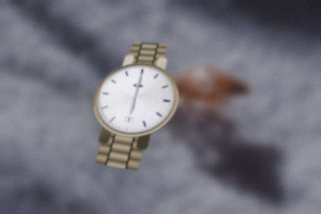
6.00
